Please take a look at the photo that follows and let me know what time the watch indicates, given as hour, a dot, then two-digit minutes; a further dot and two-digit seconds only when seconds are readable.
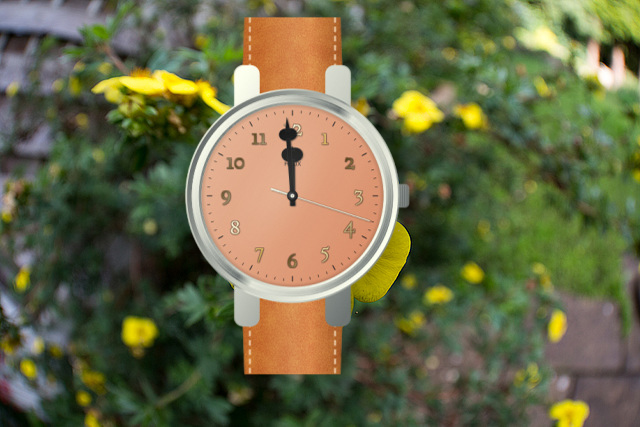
11.59.18
